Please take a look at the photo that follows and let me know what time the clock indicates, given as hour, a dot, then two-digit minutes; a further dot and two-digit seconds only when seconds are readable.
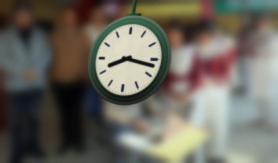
8.17
